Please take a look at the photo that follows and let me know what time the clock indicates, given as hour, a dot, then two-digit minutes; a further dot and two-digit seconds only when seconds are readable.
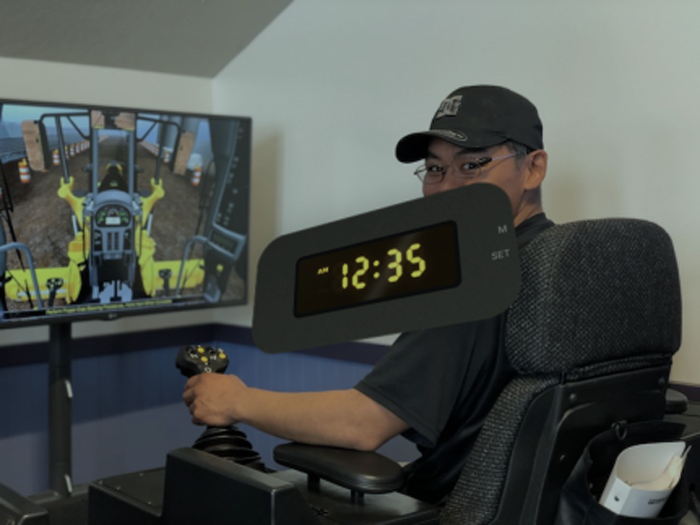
12.35
